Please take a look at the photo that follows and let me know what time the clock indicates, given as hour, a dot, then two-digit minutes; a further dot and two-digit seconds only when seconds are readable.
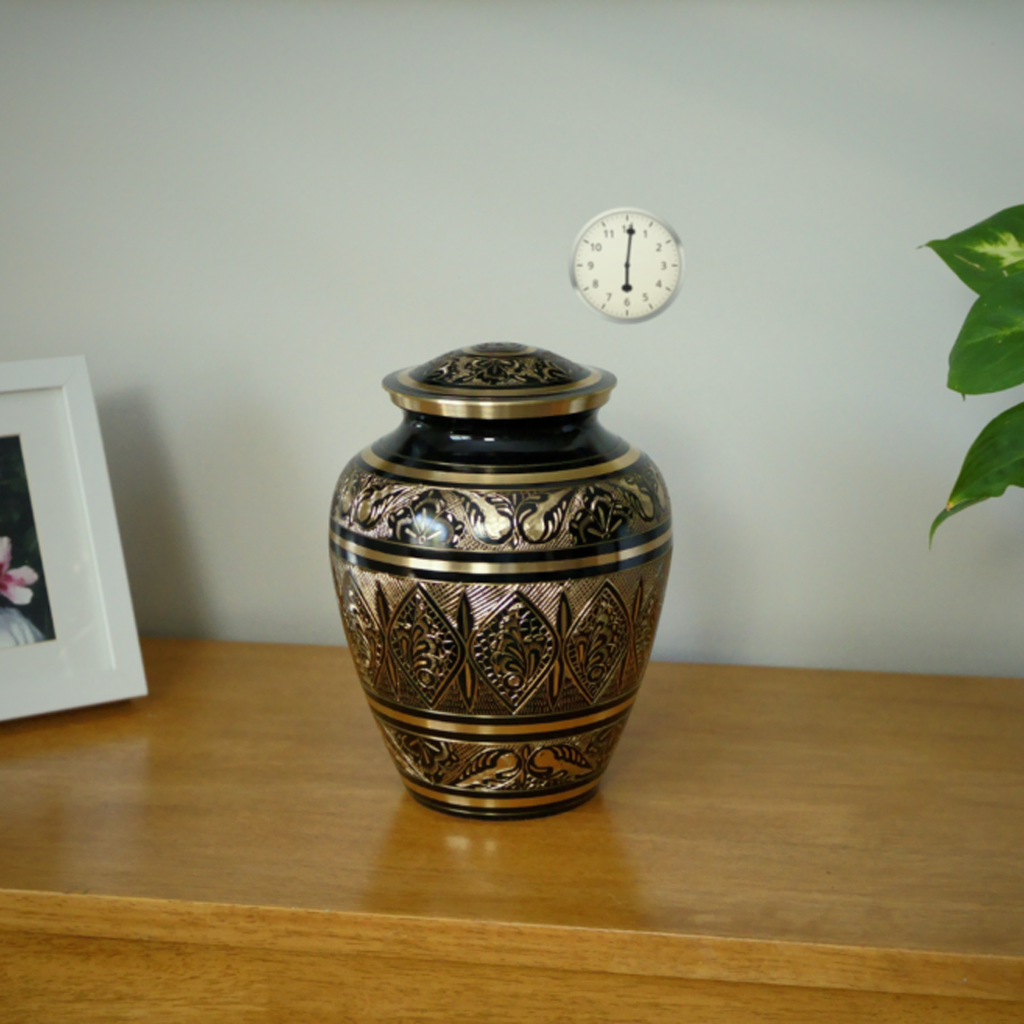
6.01
